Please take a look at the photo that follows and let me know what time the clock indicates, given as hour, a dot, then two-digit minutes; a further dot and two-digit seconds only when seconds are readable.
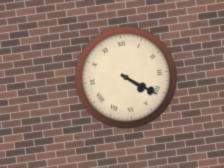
4.21
